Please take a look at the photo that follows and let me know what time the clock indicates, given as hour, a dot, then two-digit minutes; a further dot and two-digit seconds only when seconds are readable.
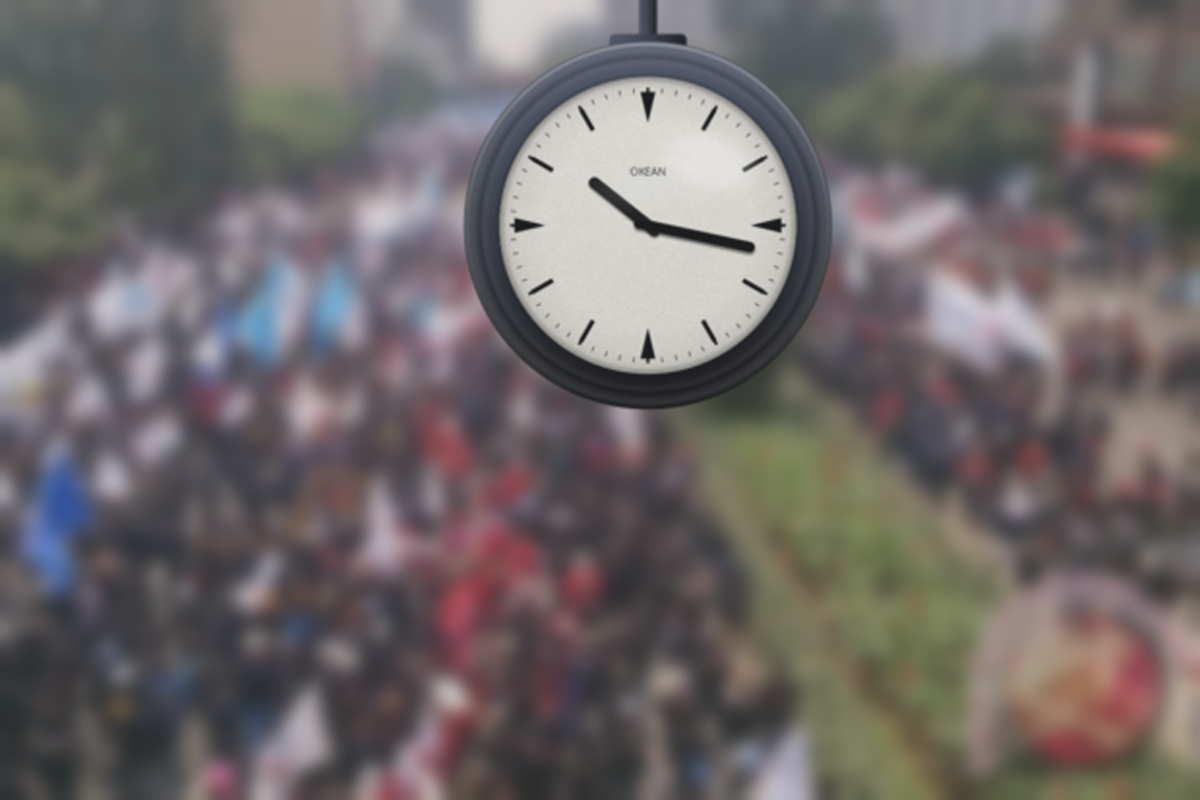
10.17
